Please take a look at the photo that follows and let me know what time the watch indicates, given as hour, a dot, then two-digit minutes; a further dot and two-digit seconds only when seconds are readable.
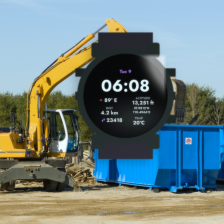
6.08
